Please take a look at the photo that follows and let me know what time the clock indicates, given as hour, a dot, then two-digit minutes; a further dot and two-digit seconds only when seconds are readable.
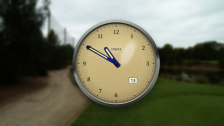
10.50
